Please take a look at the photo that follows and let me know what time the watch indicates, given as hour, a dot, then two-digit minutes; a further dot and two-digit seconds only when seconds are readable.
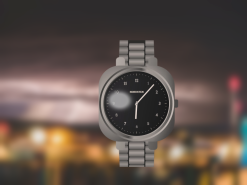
6.07
